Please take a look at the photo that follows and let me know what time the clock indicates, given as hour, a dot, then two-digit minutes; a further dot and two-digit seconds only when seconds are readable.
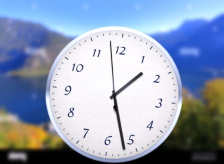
1.26.58
